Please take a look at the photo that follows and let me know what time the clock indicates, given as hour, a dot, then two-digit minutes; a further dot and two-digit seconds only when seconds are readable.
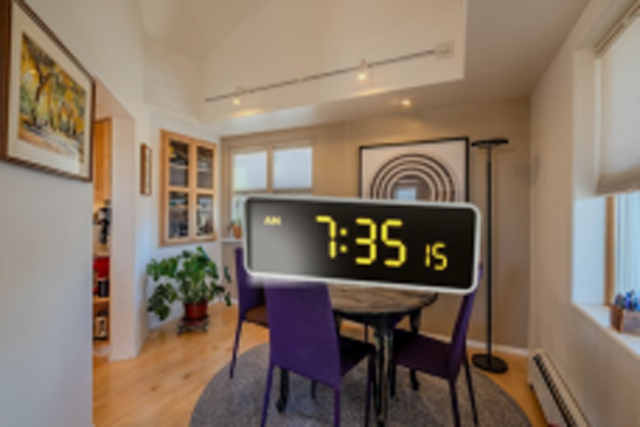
7.35.15
